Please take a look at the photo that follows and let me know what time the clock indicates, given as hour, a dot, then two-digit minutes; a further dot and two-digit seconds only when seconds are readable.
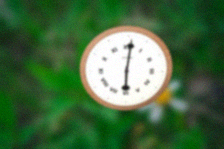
6.01
